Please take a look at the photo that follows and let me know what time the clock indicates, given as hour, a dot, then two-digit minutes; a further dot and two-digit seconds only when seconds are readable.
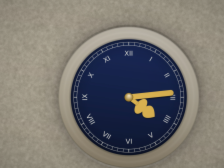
4.14
